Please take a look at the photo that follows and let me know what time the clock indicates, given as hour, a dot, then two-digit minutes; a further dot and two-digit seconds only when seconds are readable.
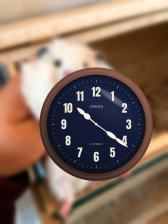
10.21
